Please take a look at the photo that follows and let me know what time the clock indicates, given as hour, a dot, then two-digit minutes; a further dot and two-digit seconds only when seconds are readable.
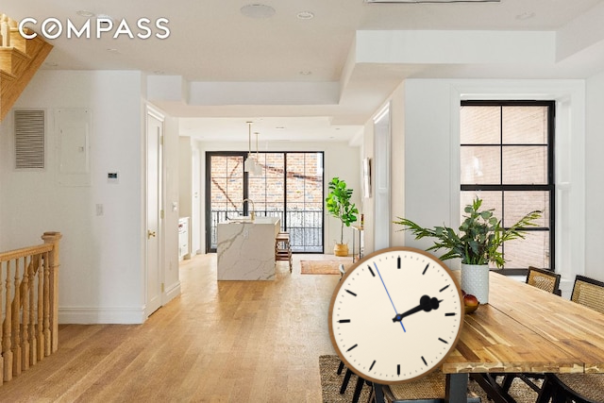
2.11.56
